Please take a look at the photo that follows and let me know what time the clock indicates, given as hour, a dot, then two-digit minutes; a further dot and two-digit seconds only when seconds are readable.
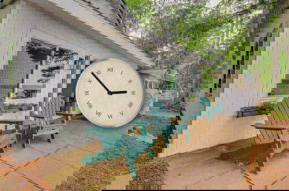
2.53
